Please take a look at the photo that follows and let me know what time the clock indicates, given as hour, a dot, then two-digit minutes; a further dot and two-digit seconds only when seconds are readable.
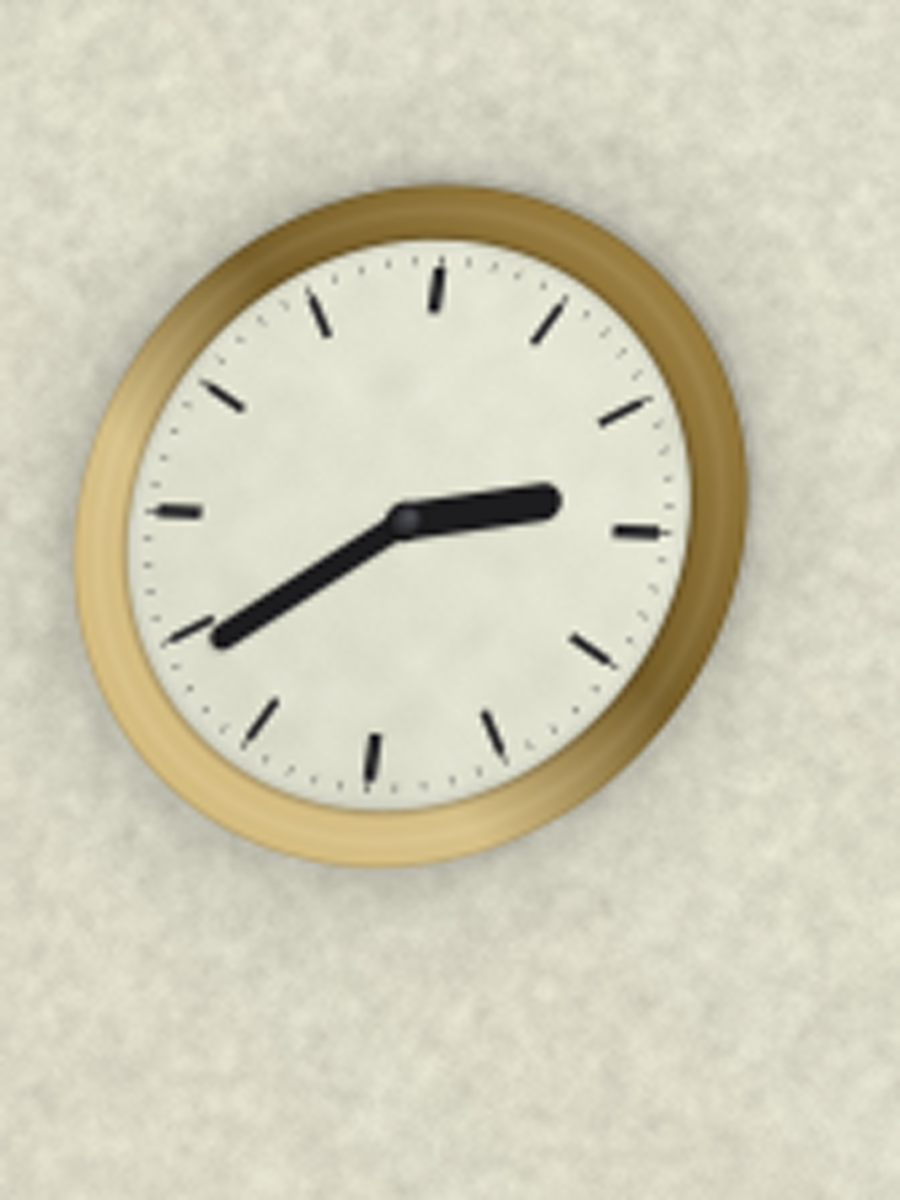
2.39
